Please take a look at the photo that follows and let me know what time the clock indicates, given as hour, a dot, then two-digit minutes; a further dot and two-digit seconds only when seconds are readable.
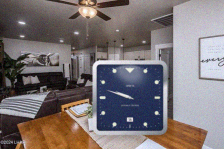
9.48
